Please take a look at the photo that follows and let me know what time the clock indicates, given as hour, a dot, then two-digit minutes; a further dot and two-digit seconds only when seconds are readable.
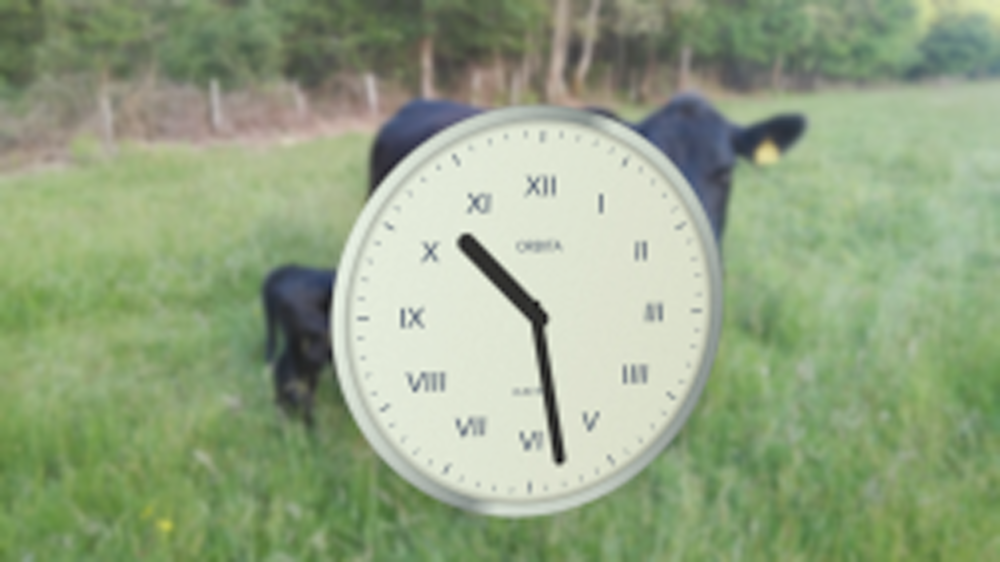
10.28
